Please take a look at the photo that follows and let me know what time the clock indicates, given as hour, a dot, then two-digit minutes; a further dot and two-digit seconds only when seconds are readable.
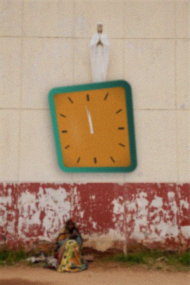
11.59
